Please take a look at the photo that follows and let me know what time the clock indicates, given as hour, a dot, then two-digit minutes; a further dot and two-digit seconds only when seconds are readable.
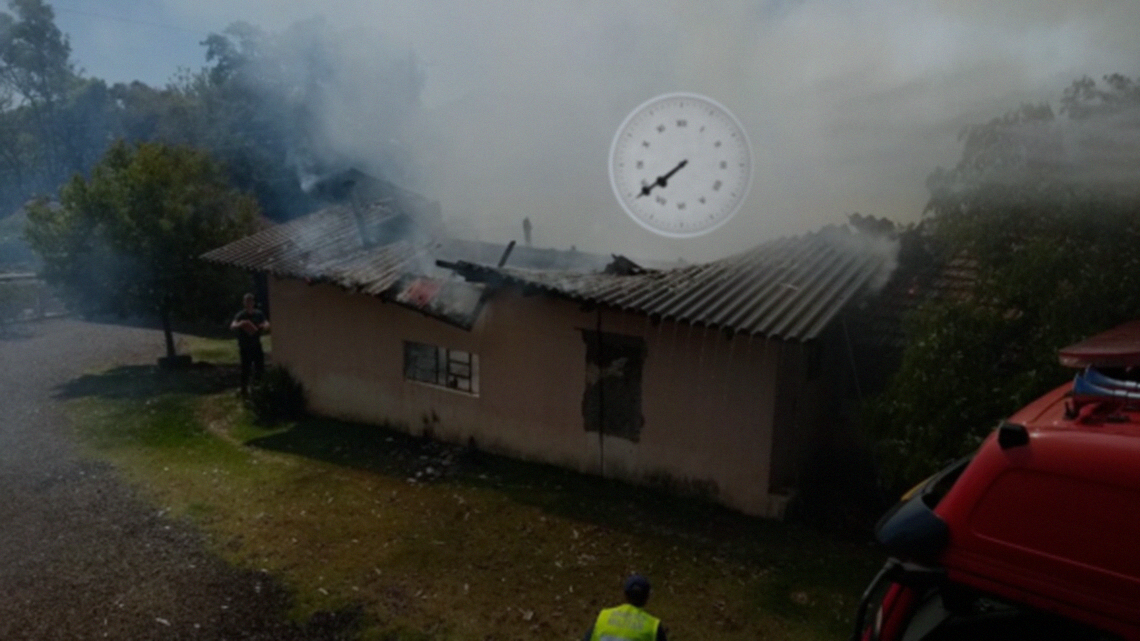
7.39
